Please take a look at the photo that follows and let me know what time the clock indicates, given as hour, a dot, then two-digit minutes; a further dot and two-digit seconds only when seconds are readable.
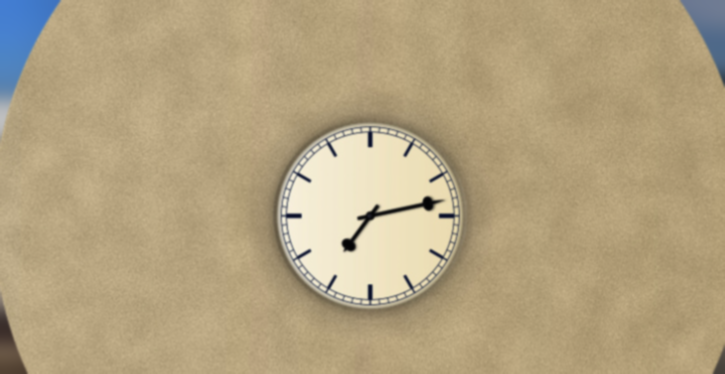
7.13
